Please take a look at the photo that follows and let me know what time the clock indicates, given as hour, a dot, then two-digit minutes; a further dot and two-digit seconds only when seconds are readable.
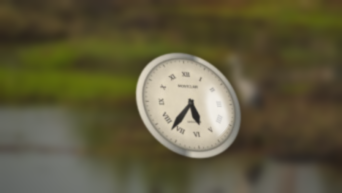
5.37
